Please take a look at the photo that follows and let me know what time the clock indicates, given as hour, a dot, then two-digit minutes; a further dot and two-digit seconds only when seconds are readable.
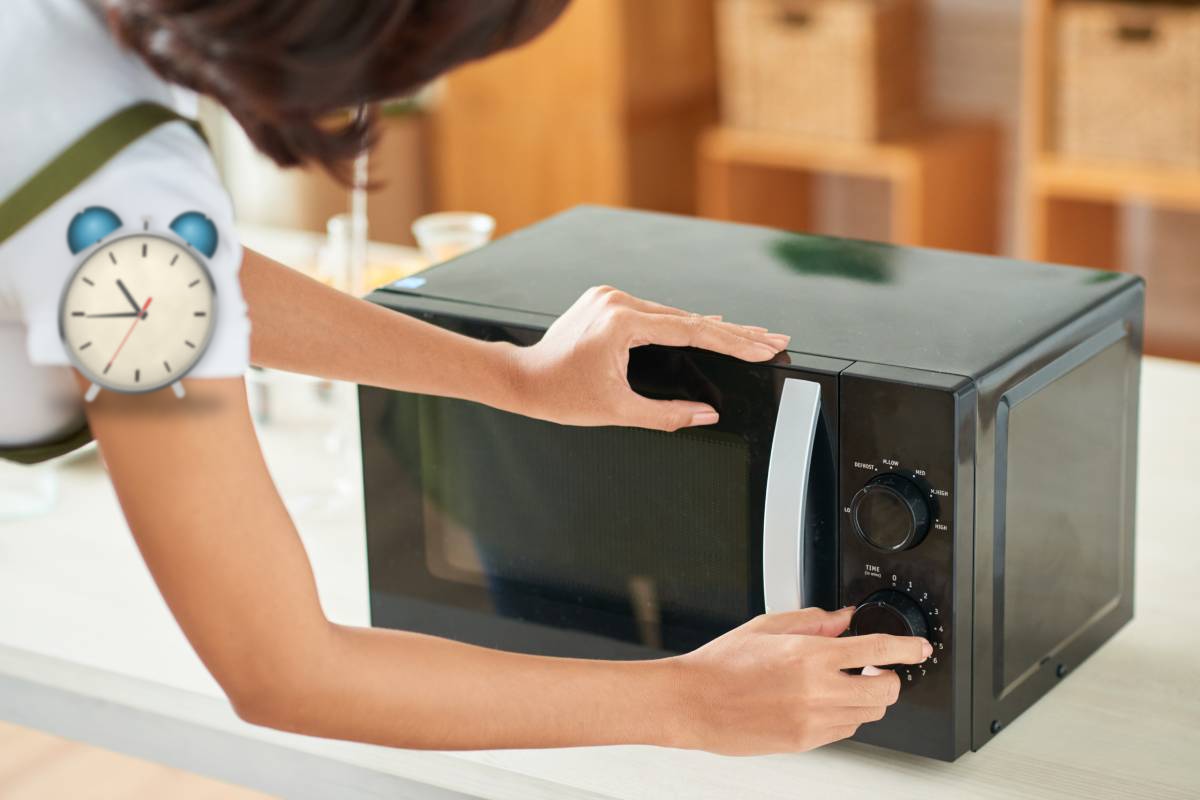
10.44.35
